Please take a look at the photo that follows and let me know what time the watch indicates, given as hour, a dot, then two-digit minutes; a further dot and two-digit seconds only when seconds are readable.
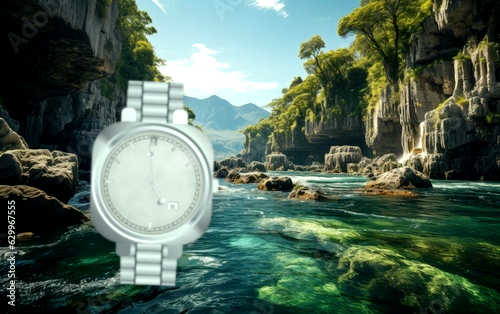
4.59
